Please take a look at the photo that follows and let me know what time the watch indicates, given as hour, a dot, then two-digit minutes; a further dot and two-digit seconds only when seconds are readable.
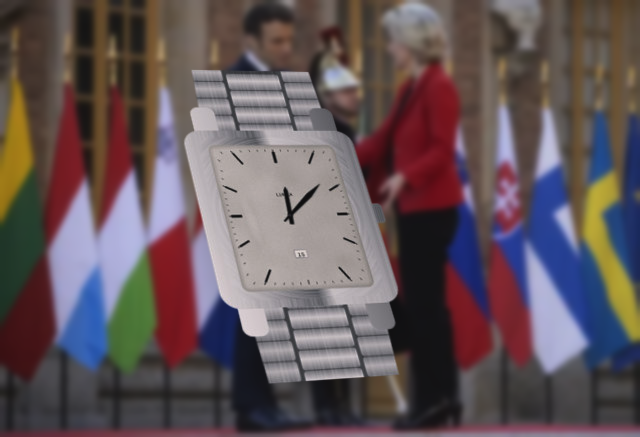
12.08
